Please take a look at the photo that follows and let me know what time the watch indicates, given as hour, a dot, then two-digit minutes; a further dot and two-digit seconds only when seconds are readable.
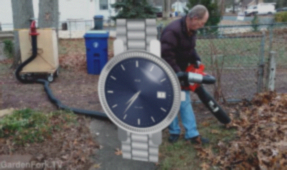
7.36
